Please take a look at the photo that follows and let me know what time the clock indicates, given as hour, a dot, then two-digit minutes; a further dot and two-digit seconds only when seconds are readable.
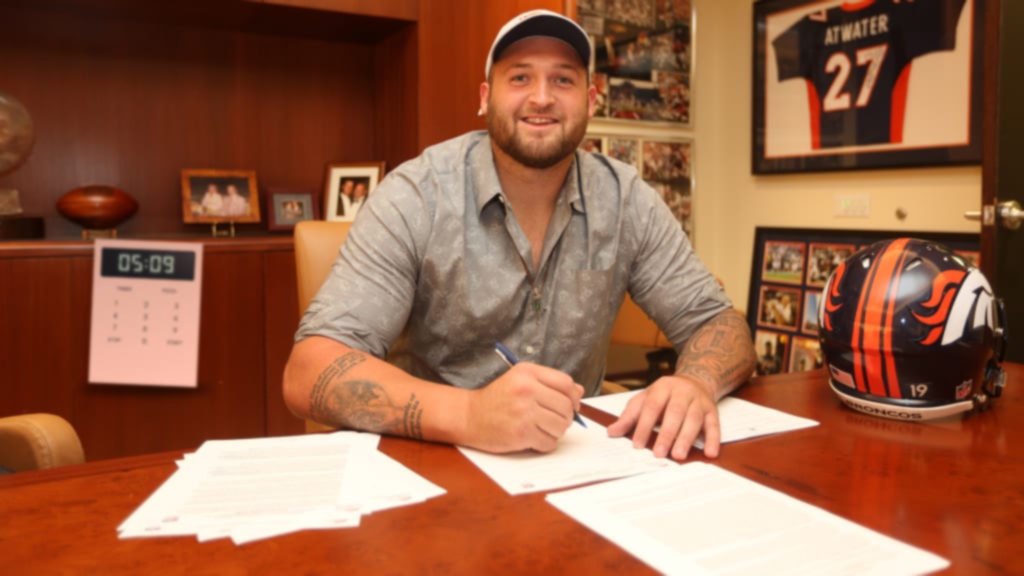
5.09
